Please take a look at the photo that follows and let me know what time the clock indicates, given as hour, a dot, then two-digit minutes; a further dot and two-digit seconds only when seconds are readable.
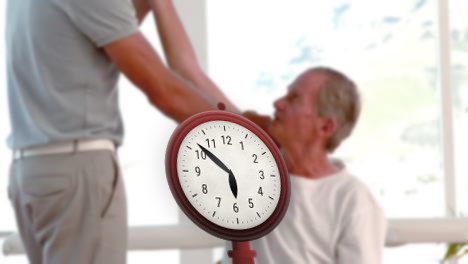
5.52
